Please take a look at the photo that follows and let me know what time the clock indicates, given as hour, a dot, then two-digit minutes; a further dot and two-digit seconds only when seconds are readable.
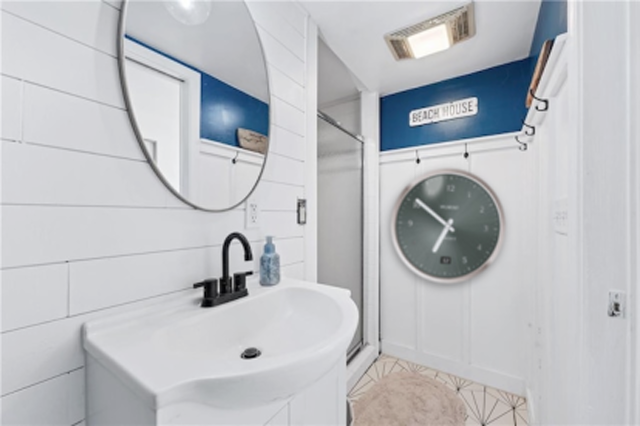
6.51
